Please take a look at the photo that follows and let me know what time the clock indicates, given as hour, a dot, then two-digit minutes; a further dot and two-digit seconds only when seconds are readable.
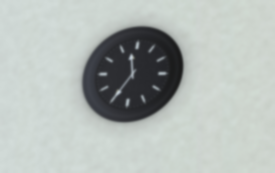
11.35
